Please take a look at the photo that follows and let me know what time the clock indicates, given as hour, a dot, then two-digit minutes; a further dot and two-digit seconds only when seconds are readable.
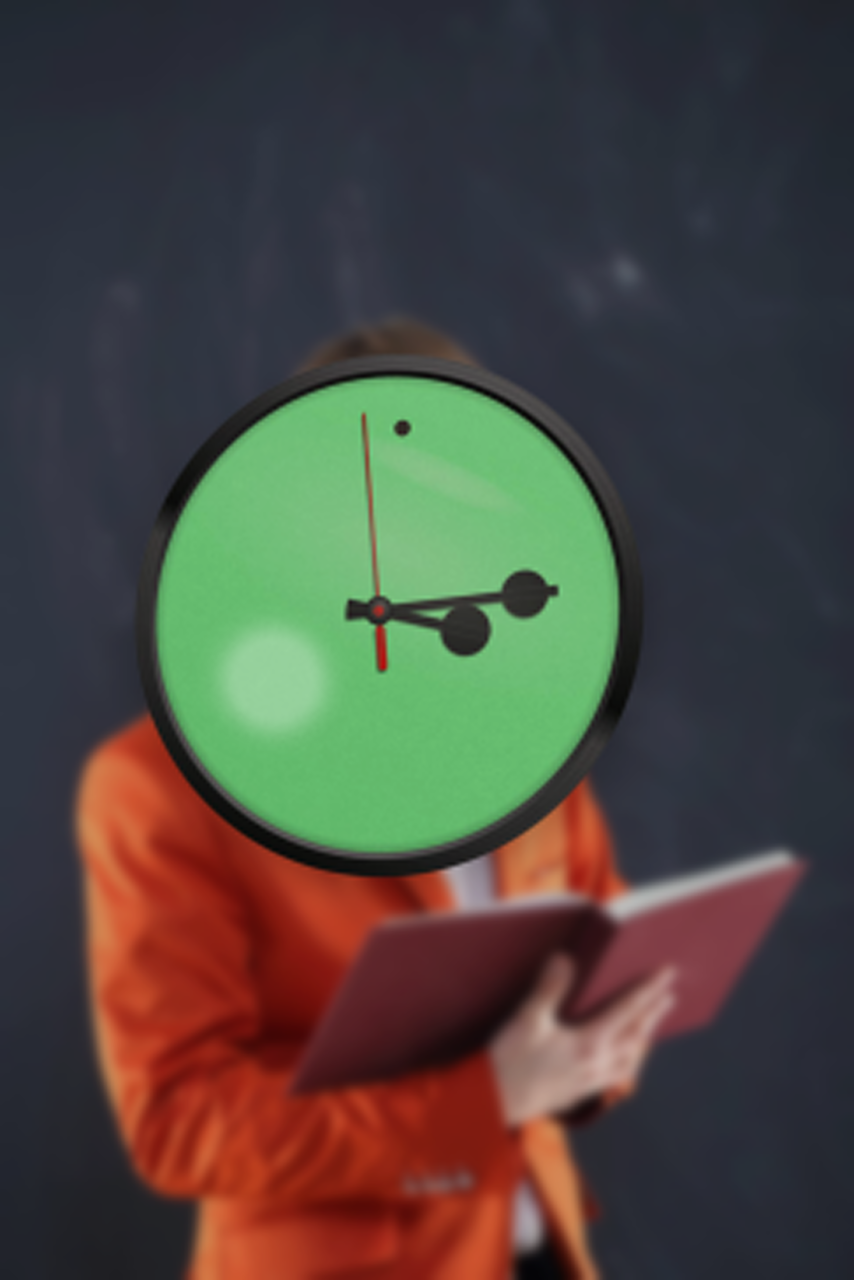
3.12.58
